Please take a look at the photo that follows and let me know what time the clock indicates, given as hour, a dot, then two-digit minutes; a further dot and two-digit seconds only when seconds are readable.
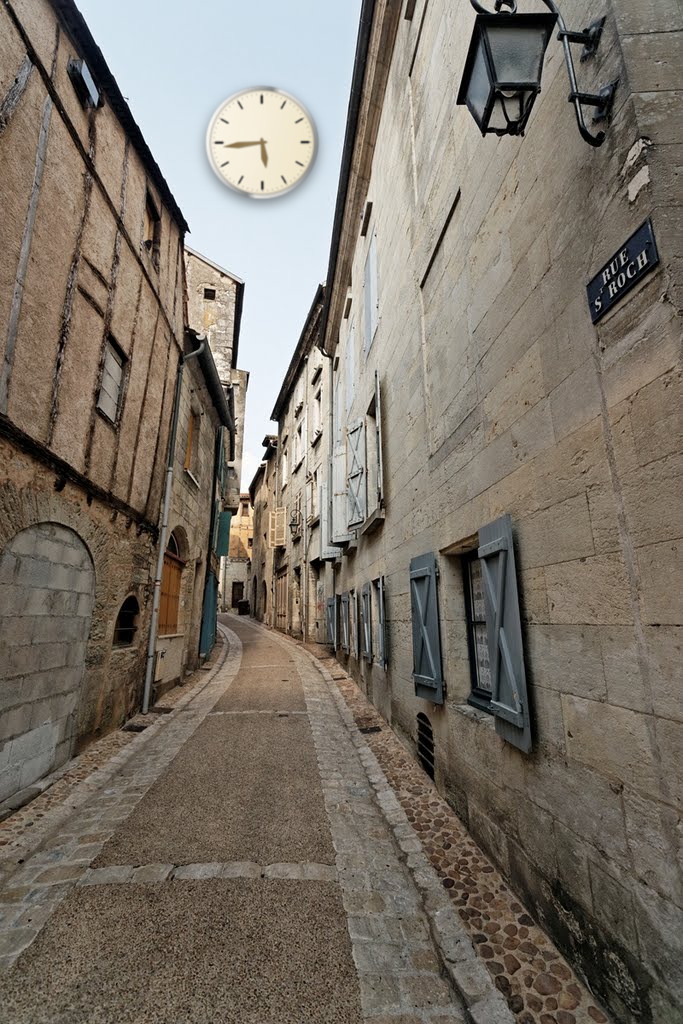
5.44
